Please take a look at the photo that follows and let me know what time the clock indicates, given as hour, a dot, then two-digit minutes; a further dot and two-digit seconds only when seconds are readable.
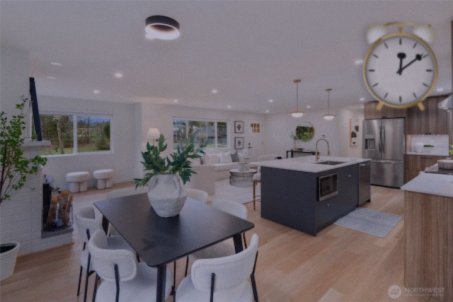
12.09
